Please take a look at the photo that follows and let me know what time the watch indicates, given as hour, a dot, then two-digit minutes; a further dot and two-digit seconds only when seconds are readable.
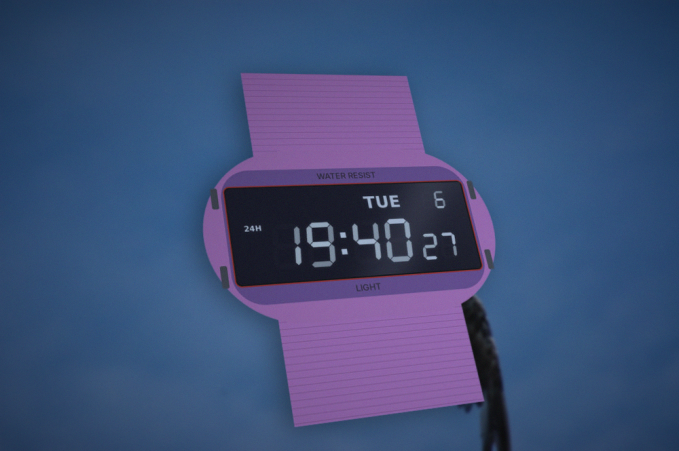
19.40.27
